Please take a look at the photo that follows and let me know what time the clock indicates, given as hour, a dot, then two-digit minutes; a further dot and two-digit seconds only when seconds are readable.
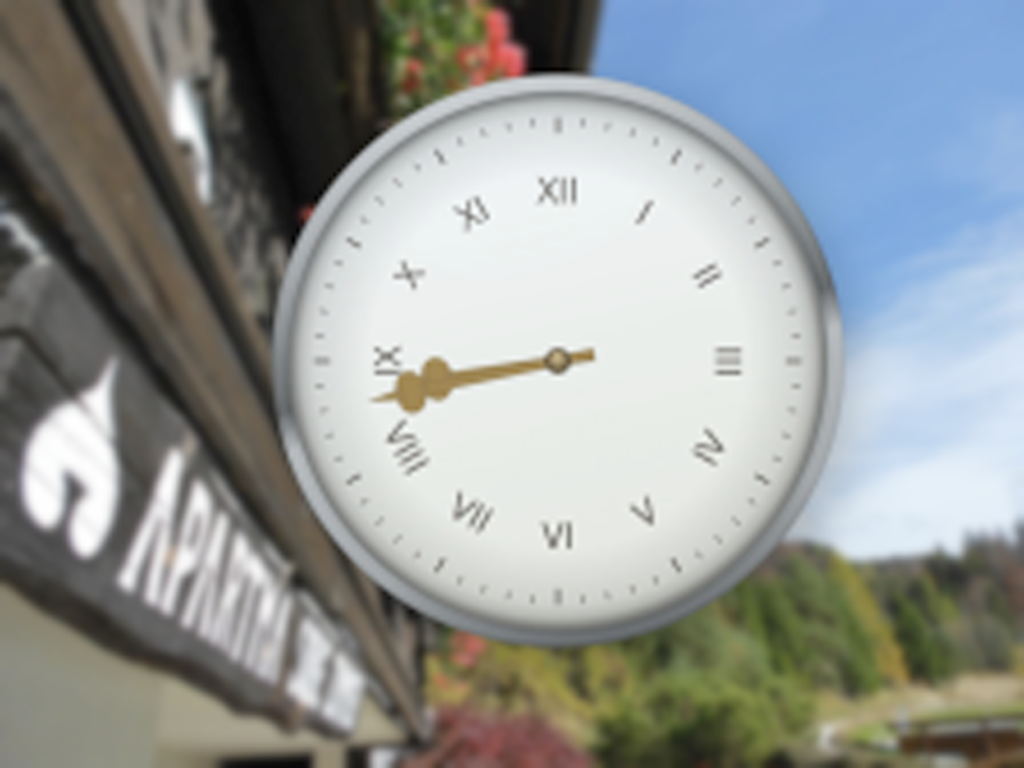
8.43
